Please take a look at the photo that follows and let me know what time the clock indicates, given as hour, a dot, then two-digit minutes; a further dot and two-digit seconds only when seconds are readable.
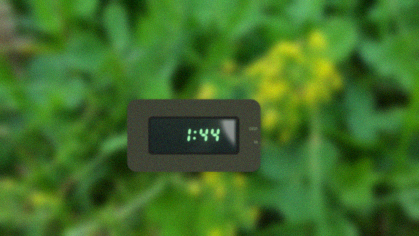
1.44
